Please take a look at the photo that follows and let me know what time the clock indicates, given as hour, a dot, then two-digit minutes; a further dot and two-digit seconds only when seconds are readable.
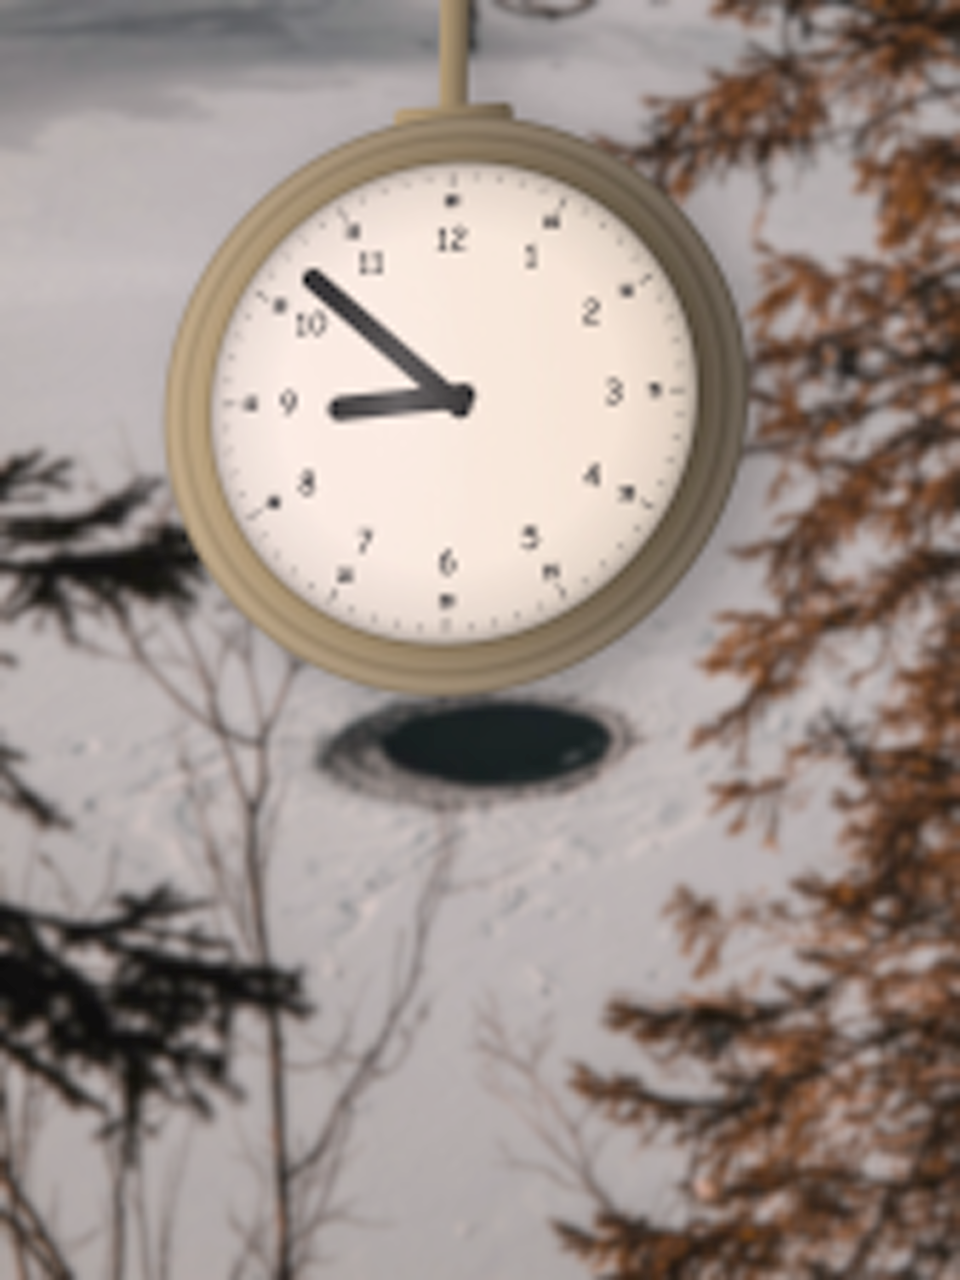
8.52
